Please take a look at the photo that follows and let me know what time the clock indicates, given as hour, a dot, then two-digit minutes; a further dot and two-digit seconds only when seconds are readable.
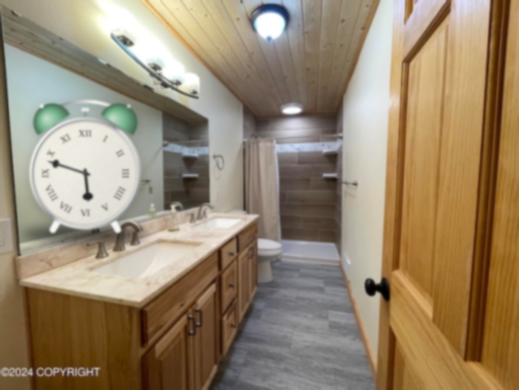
5.48
